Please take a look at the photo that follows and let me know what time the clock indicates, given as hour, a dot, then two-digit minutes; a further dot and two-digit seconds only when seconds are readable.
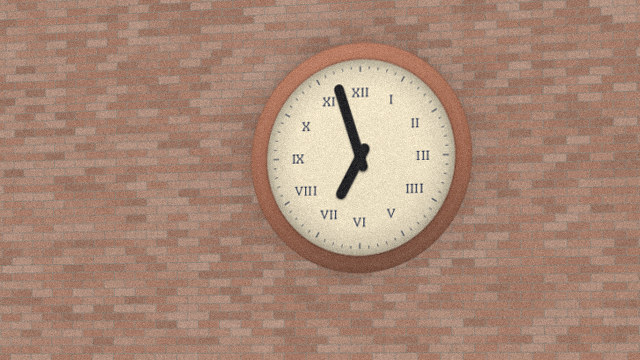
6.57
